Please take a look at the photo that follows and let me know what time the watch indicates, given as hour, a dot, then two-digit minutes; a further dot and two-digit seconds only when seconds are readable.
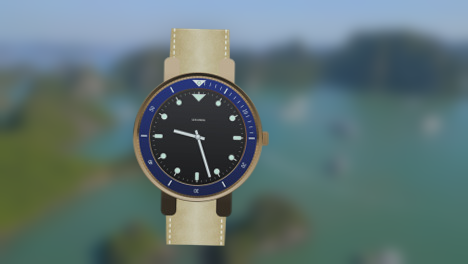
9.27
